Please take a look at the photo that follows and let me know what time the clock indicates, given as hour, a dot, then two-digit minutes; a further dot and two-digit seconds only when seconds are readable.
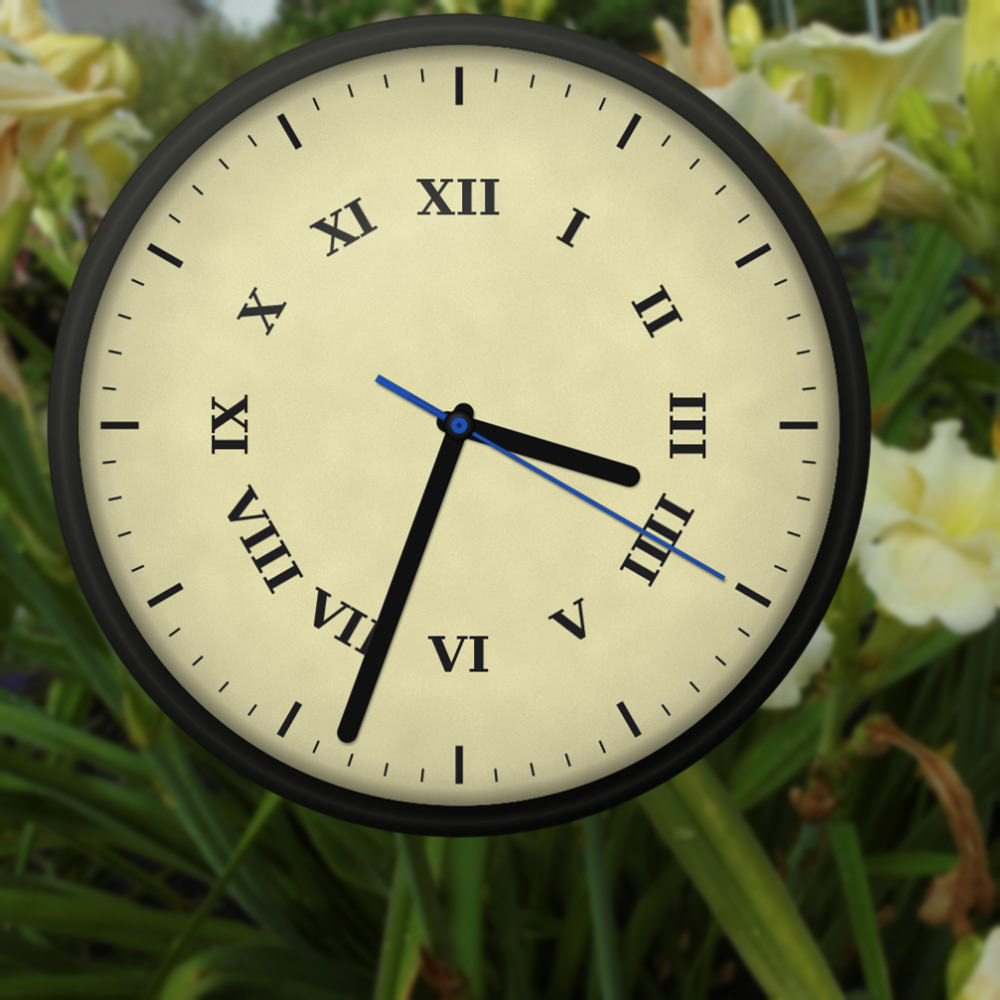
3.33.20
